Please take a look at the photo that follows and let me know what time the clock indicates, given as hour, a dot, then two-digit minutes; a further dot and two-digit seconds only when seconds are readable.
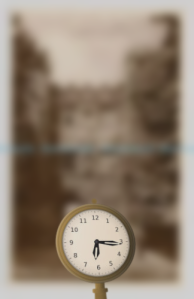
6.16
